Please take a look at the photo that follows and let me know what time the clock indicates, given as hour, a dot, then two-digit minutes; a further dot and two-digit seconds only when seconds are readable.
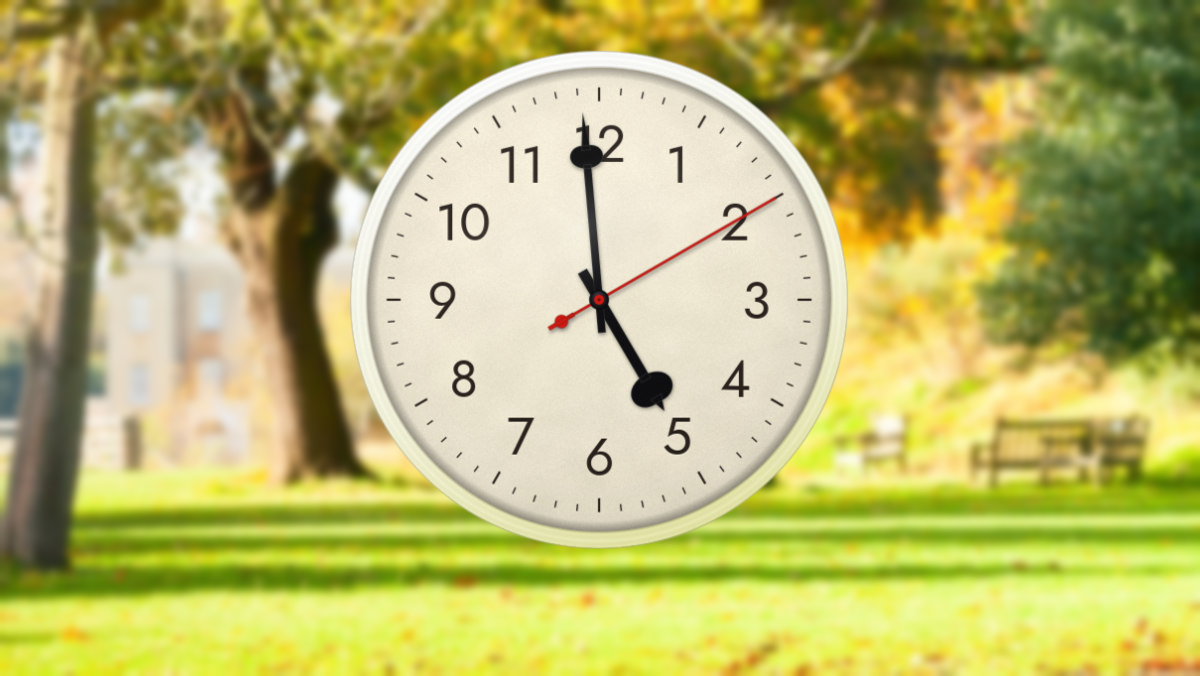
4.59.10
